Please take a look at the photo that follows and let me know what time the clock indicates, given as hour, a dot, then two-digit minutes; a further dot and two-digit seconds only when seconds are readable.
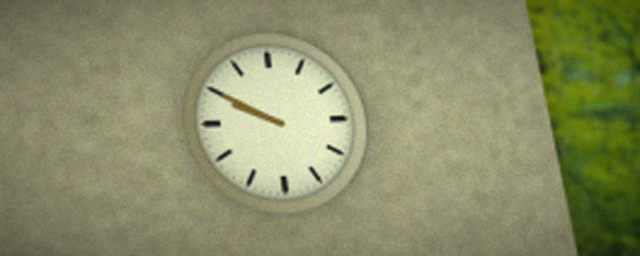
9.50
